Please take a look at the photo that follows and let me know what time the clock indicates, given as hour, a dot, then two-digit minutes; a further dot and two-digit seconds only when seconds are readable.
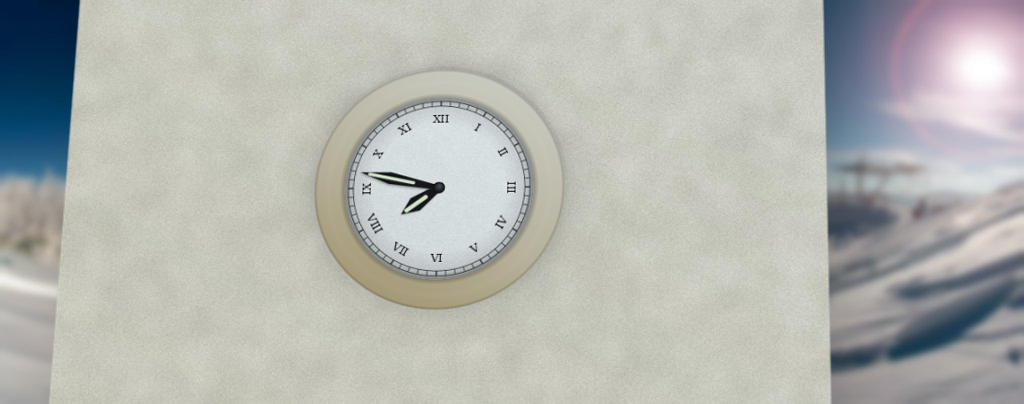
7.47
